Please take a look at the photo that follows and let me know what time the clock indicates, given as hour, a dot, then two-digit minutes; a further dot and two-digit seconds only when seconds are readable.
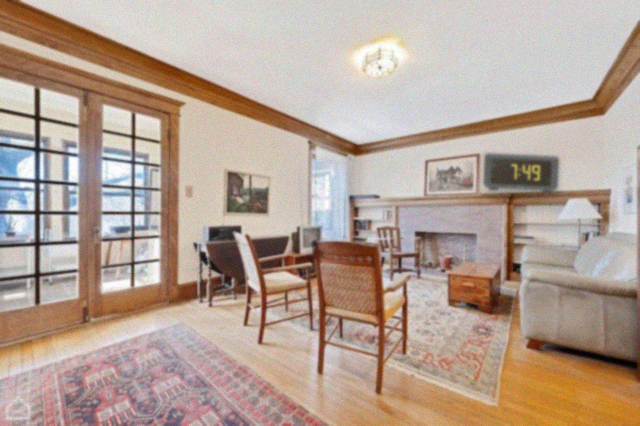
7.49
